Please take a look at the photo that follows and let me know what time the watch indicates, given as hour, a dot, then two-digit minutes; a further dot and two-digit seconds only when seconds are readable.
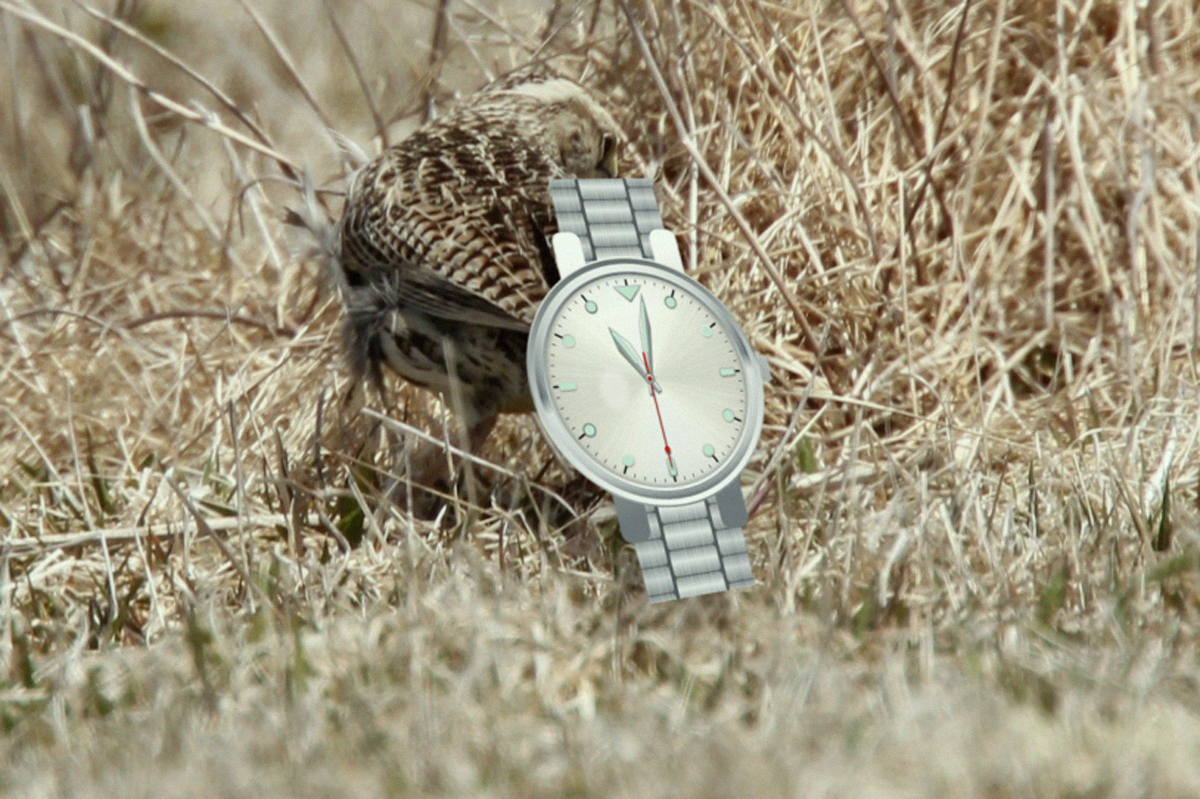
11.01.30
